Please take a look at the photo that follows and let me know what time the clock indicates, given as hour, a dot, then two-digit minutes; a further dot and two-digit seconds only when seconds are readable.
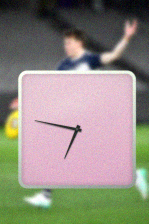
6.47
